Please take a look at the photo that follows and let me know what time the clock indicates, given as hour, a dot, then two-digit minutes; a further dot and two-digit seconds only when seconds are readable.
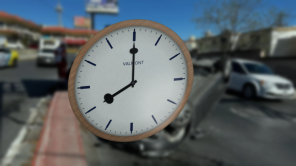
8.00
